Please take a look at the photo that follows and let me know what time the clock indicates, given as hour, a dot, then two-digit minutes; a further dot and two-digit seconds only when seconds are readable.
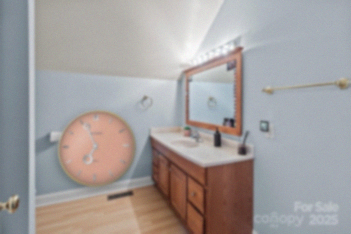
6.56
